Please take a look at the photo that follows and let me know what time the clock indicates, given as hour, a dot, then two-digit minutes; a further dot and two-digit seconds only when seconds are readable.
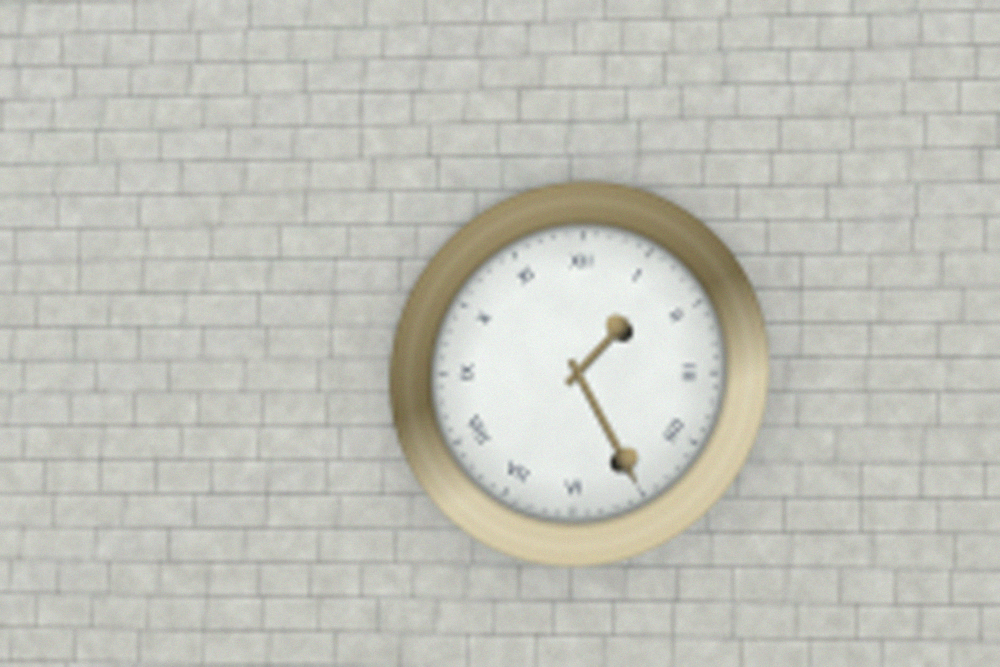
1.25
